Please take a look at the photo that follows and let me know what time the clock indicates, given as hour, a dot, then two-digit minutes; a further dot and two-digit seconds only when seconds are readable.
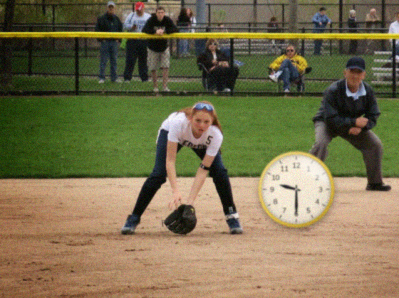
9.30
